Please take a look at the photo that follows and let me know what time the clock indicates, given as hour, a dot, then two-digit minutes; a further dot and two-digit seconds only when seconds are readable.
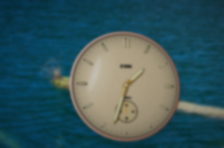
1.33
